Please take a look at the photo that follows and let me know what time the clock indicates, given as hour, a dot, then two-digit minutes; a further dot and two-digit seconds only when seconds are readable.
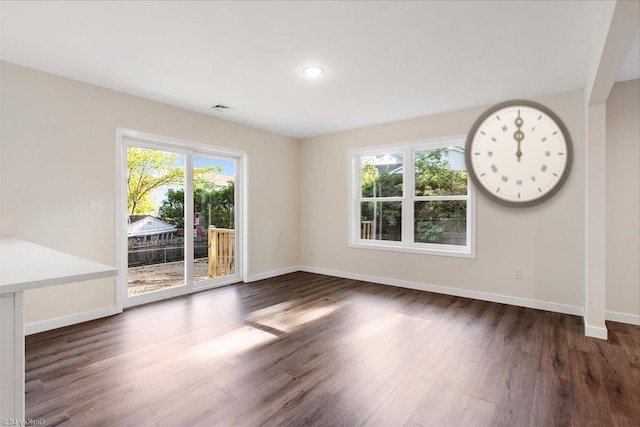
12.00
